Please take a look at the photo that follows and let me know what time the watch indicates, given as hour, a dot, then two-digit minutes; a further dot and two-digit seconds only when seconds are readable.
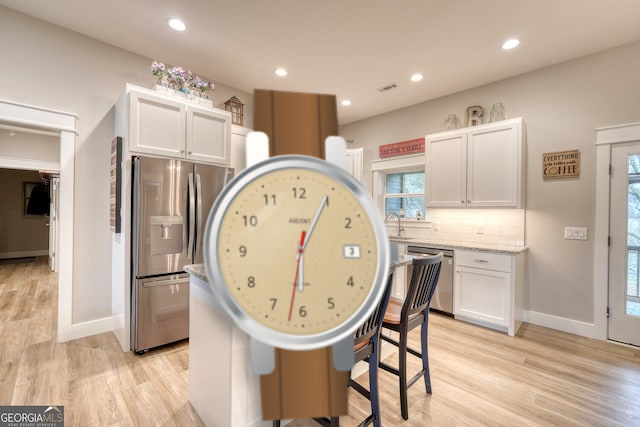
6.04.32
